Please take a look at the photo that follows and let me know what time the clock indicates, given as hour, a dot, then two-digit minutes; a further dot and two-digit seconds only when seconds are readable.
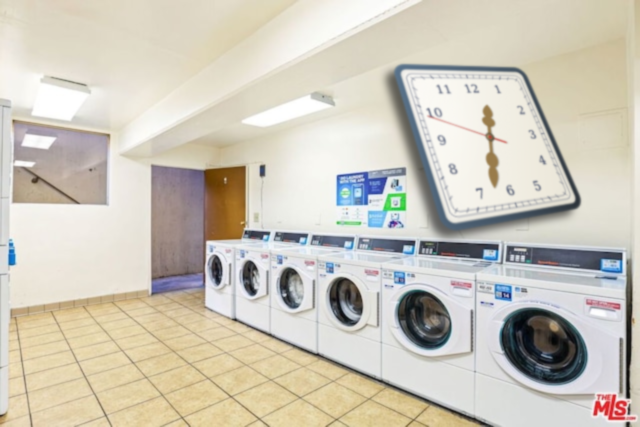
12.32.49
